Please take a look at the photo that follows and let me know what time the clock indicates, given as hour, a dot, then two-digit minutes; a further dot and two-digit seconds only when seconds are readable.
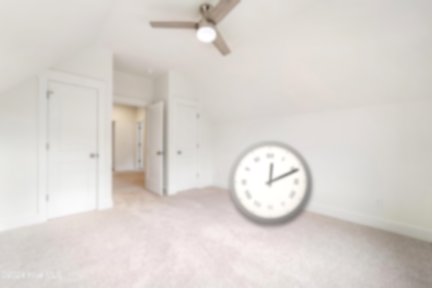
12.11
